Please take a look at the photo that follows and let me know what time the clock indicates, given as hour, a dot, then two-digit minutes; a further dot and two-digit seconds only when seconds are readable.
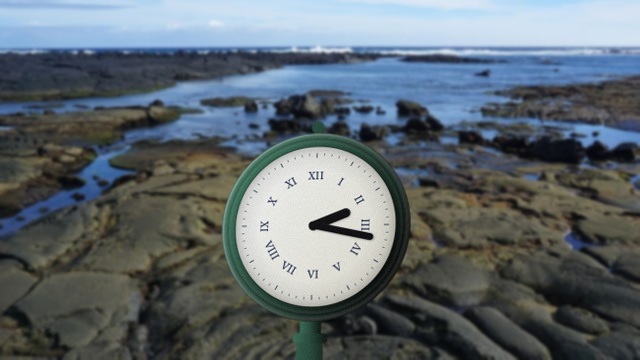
2.17
